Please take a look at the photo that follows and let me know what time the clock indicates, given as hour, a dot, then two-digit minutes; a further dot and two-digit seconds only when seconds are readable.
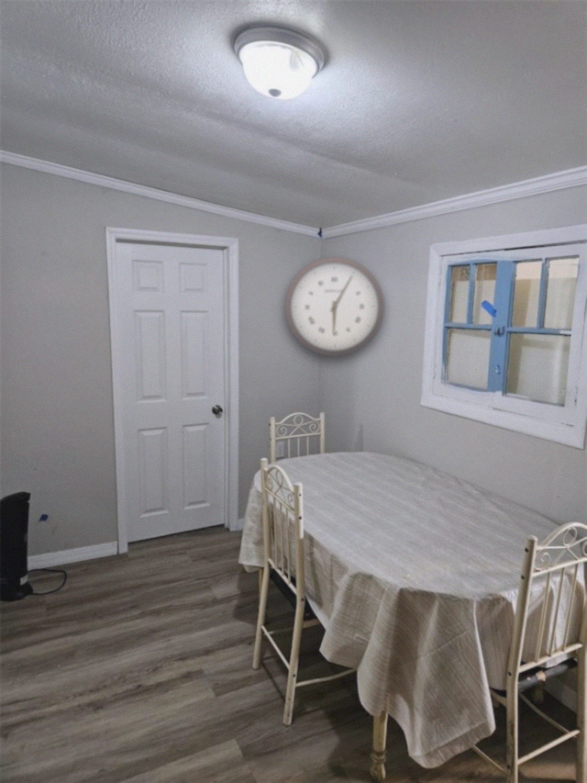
6.05
